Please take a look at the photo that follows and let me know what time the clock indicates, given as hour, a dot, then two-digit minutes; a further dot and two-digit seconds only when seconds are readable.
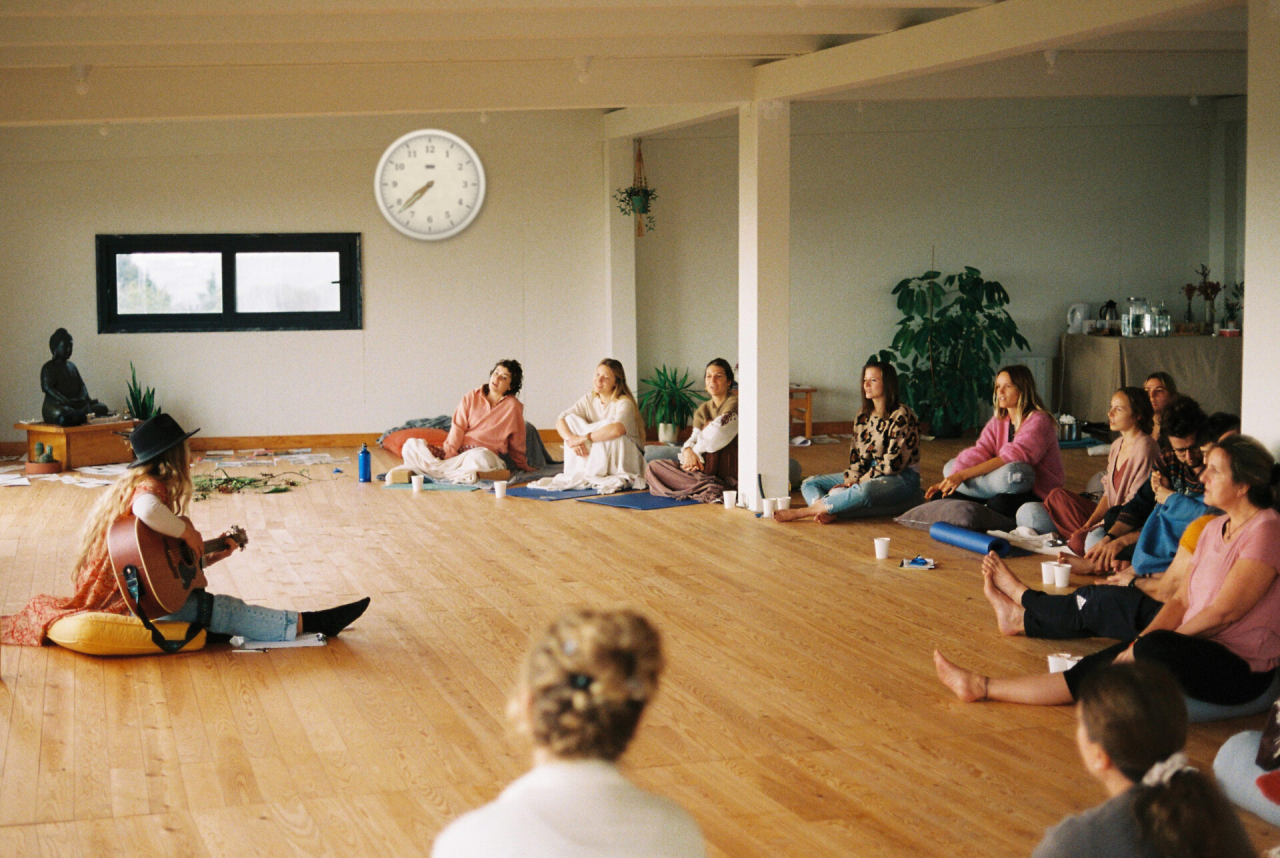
7.38
